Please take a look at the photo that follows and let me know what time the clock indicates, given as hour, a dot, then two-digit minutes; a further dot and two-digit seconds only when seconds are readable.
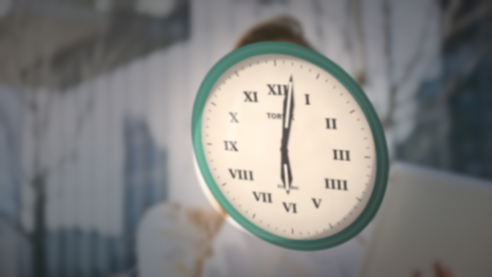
6.02
